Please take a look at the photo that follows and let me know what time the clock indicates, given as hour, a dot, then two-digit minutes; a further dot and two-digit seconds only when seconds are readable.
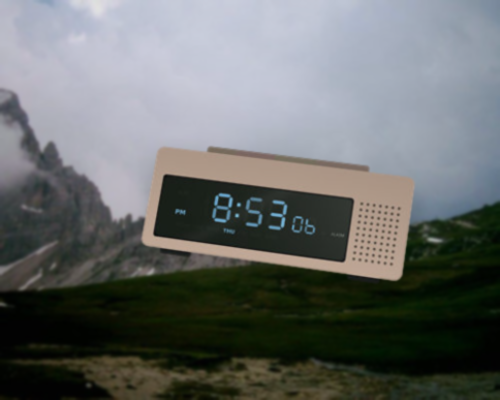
8.53.06
